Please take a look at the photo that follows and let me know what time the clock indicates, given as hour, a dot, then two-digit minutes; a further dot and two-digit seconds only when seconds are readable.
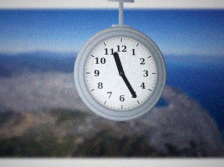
11.25
